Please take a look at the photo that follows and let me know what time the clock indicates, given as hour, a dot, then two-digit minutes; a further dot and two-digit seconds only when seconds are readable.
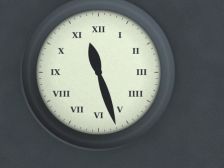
11.27
